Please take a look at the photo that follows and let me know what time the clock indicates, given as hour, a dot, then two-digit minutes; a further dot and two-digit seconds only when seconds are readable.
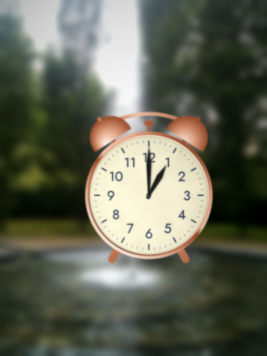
1.00
